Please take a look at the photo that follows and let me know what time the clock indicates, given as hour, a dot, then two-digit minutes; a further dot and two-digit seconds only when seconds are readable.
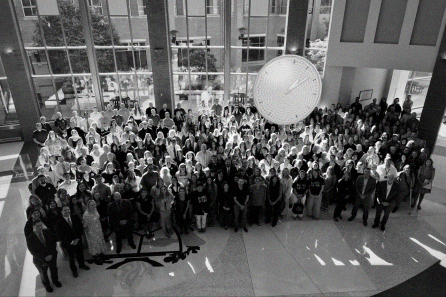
1.08
